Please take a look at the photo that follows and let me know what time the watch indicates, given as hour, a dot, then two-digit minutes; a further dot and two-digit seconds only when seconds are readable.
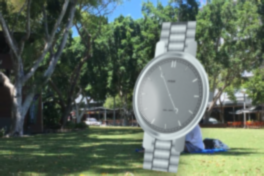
4.55
